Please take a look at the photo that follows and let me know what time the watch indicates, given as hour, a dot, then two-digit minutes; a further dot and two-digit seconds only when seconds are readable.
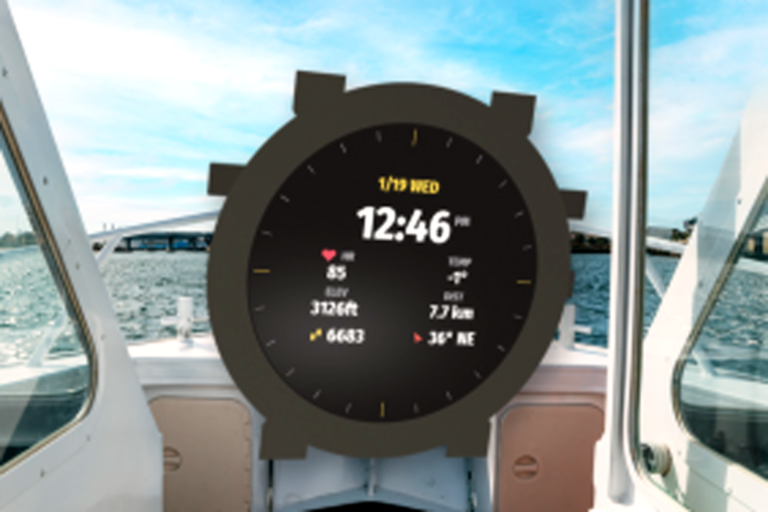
12.46
